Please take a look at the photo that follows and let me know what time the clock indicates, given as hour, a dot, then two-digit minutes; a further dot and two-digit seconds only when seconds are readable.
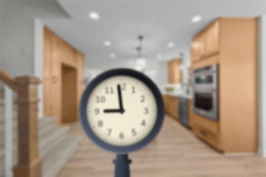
8.59
